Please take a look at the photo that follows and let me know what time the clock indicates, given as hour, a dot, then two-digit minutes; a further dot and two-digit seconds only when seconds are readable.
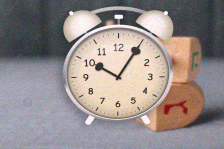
10.05
